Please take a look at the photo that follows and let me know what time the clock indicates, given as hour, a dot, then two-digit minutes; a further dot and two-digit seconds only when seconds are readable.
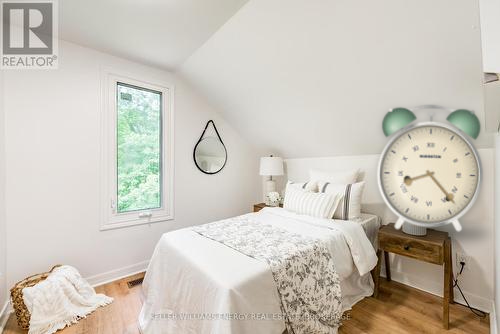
8.23
